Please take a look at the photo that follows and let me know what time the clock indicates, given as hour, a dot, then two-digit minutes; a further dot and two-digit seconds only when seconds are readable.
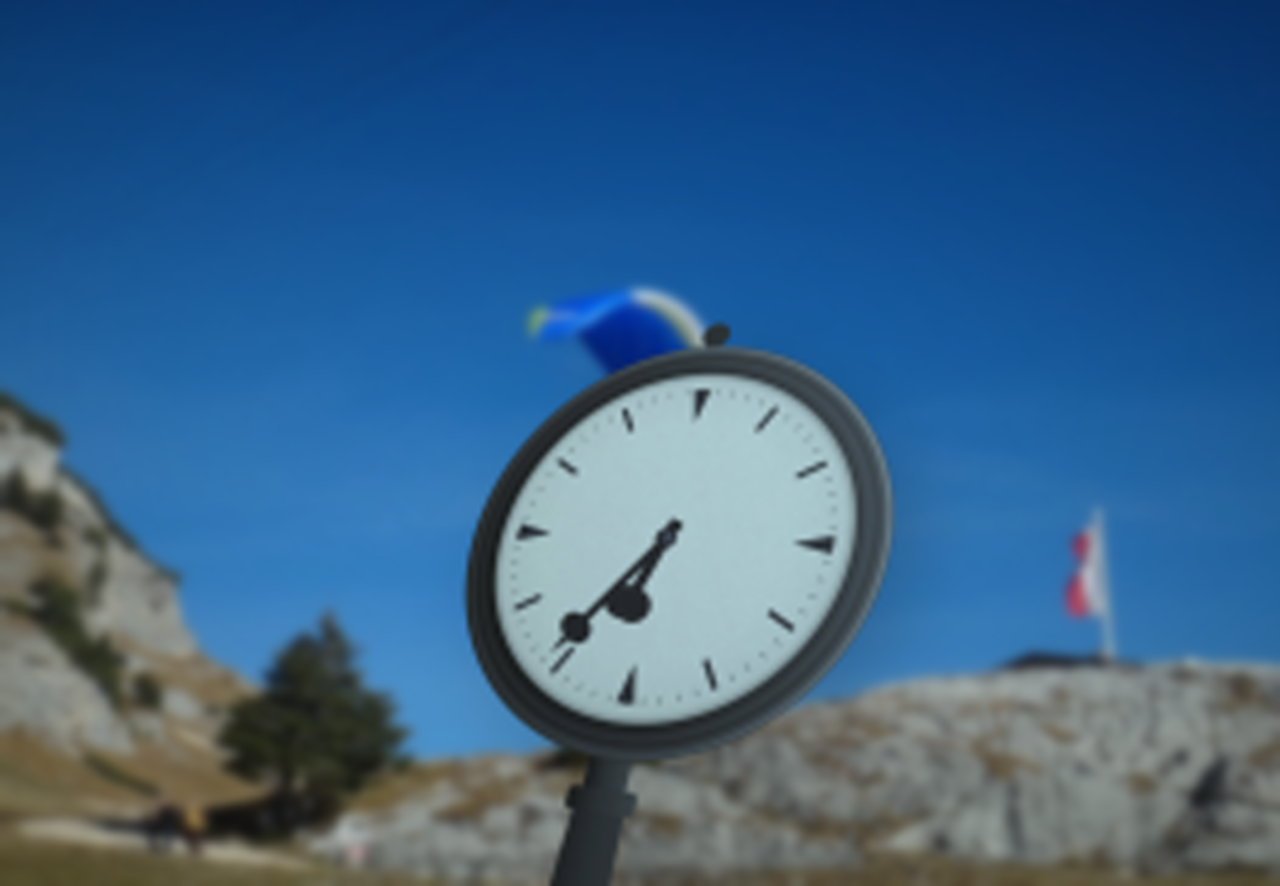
6.36
